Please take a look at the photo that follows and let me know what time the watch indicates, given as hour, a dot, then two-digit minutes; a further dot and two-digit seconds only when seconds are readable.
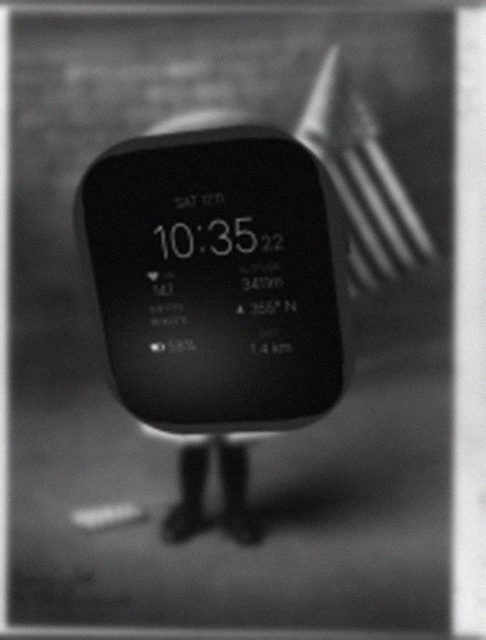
10.35
